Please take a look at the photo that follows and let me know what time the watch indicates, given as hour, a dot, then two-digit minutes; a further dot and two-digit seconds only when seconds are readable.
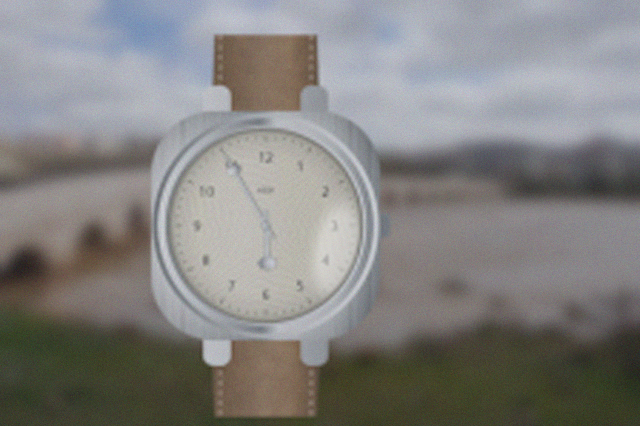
5.55
